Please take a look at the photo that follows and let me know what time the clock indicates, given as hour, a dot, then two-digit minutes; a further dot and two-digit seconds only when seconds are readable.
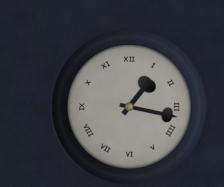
1.17
